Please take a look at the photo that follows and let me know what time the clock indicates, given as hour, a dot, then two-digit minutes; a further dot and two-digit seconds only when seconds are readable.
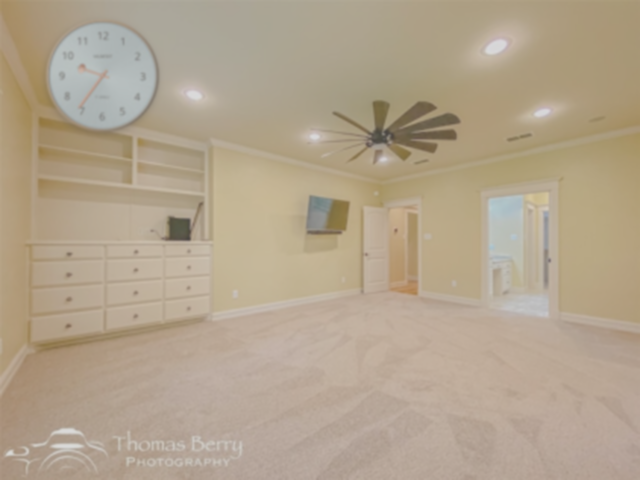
9.36
